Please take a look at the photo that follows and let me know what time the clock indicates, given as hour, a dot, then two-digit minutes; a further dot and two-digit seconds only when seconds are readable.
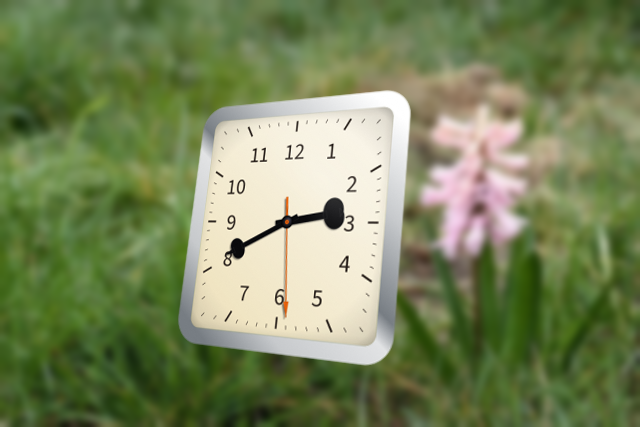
2.40.29
